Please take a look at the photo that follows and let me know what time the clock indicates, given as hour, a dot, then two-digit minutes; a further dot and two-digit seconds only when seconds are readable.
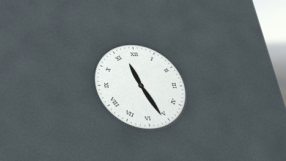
11.26
